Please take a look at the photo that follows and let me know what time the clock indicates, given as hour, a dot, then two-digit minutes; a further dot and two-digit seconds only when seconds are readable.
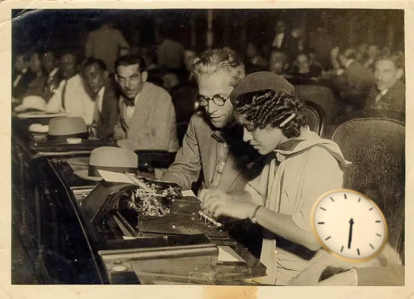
6.33
